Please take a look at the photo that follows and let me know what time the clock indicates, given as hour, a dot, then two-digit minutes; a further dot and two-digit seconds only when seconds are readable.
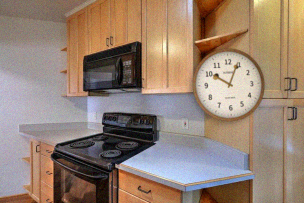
10.04
